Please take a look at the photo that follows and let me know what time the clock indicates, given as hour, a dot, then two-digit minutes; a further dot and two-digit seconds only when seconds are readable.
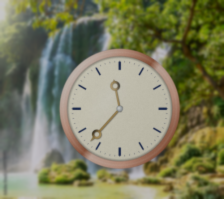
11.37
